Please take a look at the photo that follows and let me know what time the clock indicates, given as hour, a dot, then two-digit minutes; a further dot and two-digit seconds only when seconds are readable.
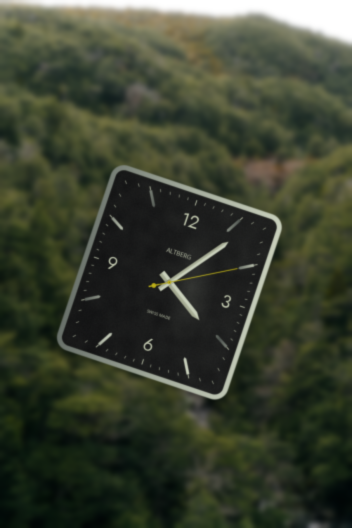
4.06.10
